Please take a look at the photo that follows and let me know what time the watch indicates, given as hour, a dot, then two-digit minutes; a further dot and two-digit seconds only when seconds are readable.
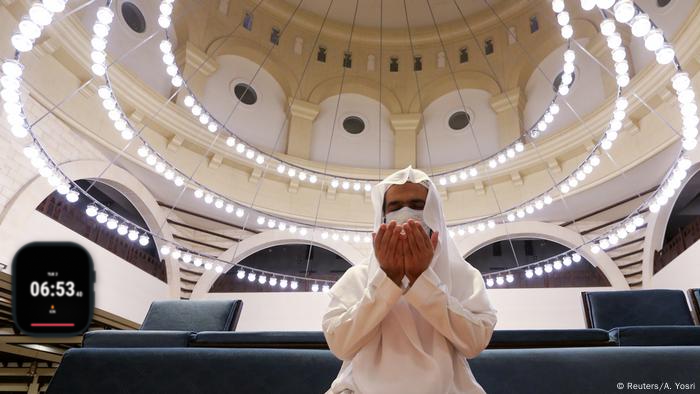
6.53
